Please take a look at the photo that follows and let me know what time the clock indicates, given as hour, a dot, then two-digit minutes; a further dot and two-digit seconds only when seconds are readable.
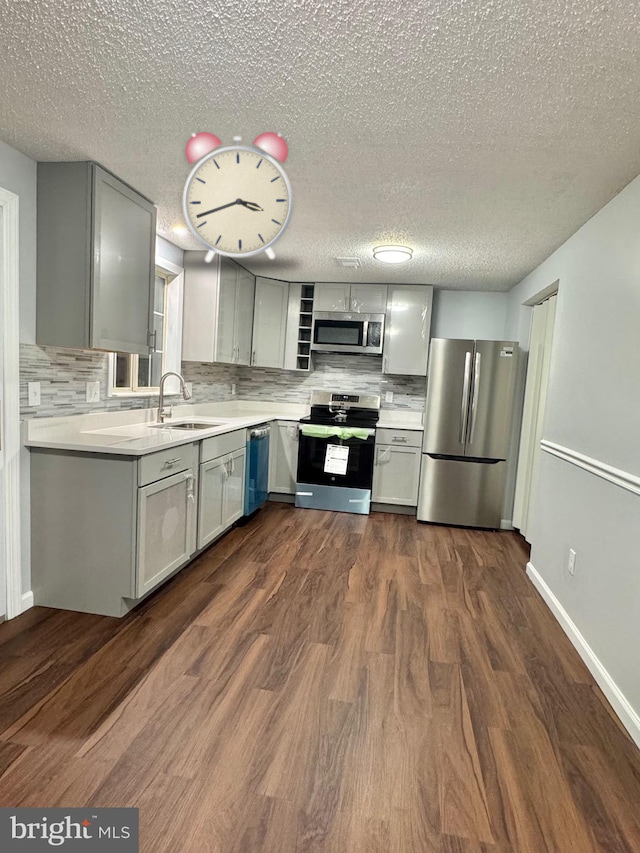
3.42
